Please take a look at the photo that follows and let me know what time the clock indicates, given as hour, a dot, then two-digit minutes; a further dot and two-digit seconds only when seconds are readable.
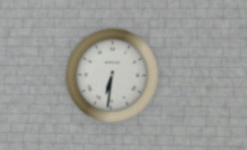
6.31
